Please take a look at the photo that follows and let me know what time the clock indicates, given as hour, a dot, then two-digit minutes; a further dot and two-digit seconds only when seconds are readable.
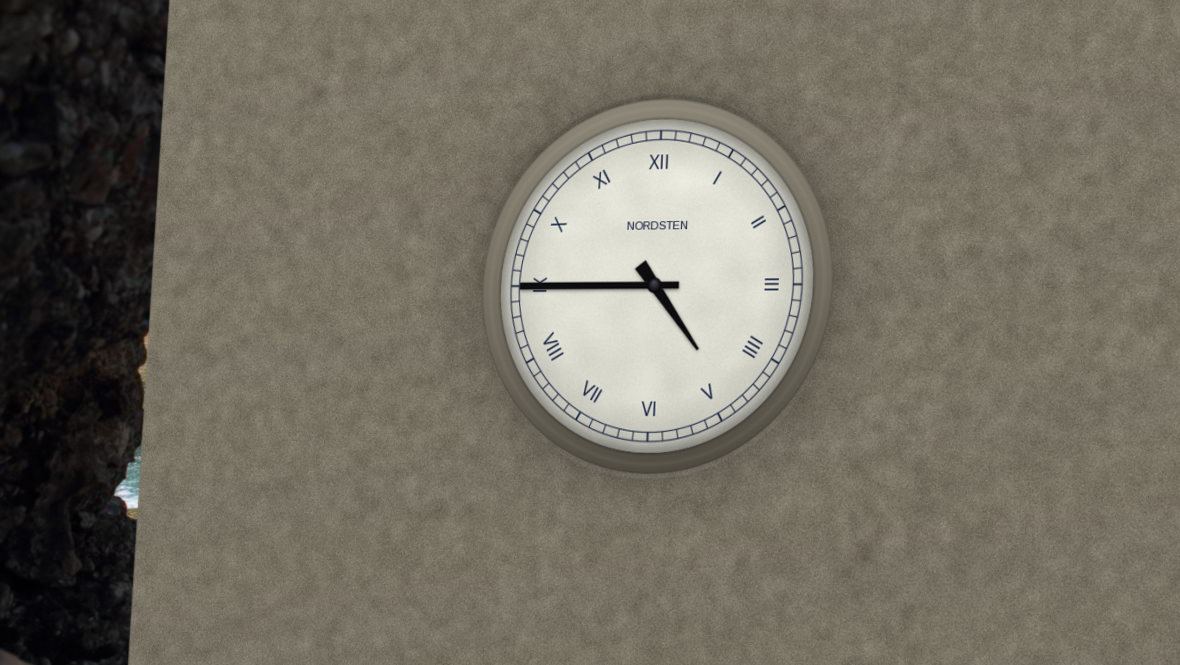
4.45
